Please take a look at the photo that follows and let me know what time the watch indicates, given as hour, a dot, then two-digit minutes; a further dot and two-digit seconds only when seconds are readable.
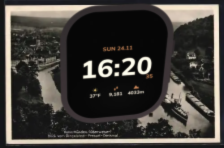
16.20
